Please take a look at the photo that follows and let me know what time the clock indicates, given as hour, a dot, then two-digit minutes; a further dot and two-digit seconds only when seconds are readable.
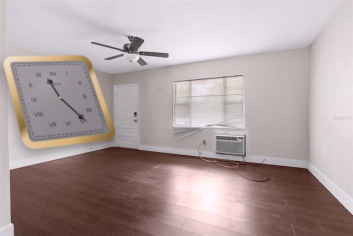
11.24
